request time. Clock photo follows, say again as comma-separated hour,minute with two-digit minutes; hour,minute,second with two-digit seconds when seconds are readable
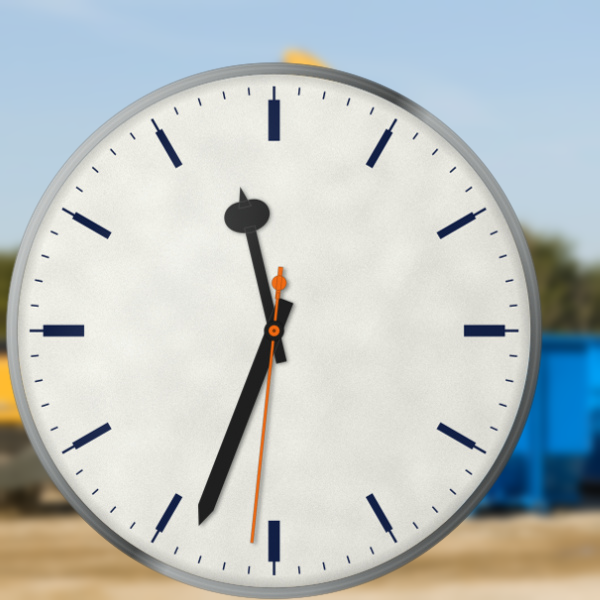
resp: 11,33,31
